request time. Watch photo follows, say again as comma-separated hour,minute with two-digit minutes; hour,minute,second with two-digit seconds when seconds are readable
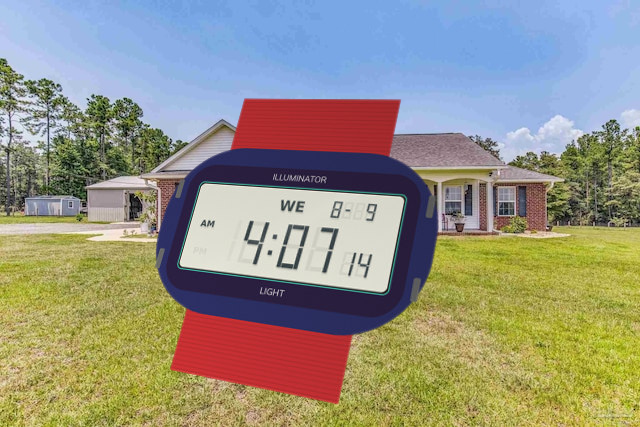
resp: 4,07,14
